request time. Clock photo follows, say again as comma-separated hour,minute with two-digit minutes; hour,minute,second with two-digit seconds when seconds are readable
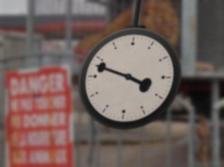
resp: 3,48
